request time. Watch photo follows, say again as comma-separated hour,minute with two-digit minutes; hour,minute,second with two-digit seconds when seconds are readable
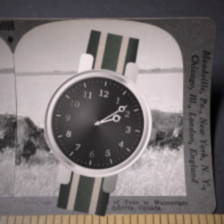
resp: 2,08
